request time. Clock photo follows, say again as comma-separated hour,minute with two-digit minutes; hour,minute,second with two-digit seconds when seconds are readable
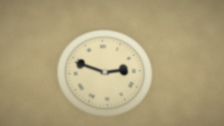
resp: 2,49
